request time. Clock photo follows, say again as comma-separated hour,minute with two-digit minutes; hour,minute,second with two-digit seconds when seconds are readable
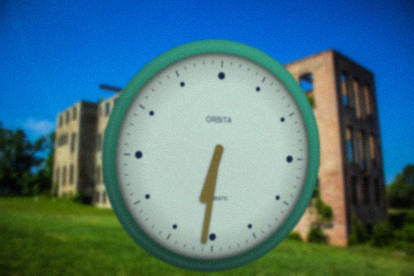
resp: 6,31
